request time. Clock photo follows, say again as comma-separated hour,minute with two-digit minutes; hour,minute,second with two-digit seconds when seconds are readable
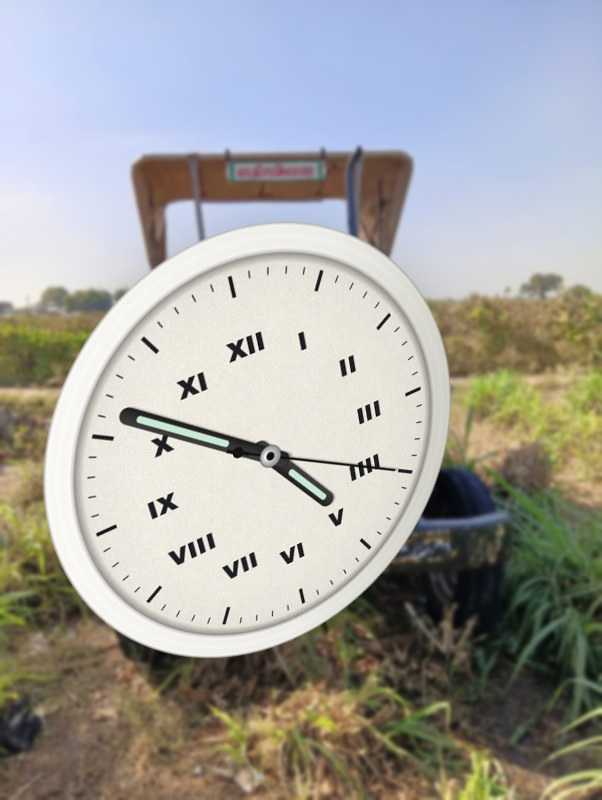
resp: 4,51,20
